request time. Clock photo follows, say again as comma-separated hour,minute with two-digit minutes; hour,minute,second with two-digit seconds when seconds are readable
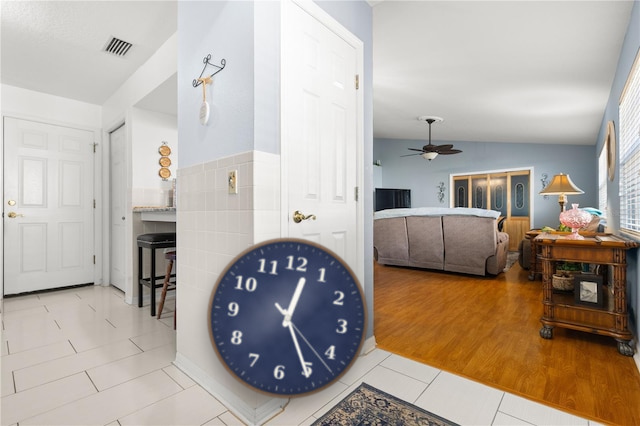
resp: 12,25,22
